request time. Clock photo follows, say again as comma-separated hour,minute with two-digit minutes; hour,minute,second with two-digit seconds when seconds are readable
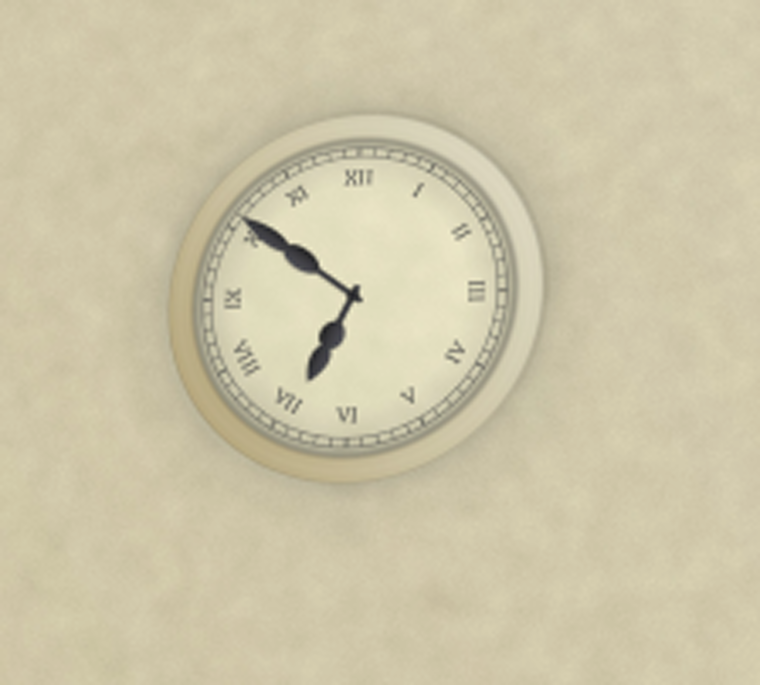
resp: 6,51
